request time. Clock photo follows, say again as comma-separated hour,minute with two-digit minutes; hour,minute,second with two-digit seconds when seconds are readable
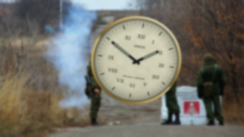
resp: 1,50
